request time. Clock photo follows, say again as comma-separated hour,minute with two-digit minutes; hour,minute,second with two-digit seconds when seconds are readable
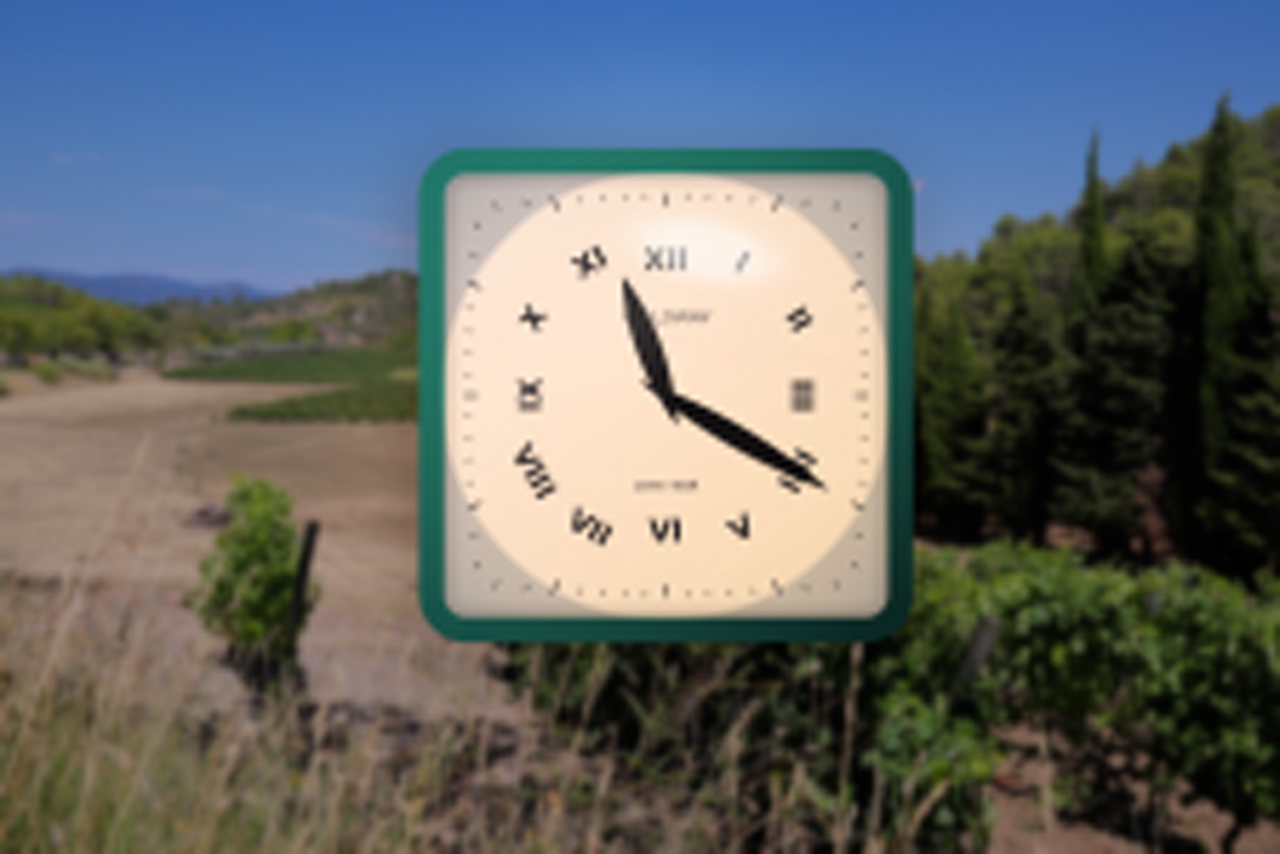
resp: 11,20
